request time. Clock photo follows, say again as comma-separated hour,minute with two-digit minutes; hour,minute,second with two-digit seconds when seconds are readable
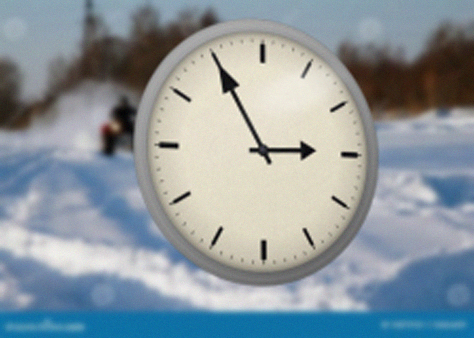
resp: 2,55
